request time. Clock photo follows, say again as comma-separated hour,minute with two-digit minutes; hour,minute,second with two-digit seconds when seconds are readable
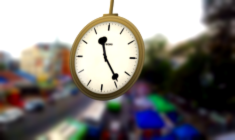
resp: 11,24
